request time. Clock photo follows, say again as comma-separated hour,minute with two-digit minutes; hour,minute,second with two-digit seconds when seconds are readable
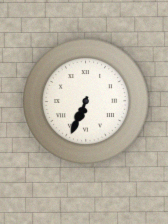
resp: 6,34
